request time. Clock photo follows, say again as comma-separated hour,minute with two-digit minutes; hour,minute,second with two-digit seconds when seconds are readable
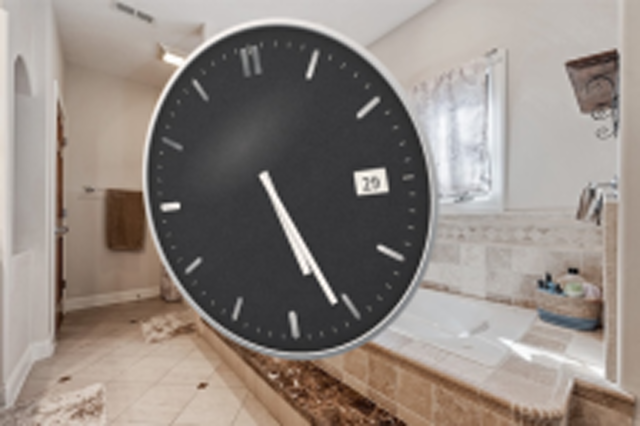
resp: 5,26
